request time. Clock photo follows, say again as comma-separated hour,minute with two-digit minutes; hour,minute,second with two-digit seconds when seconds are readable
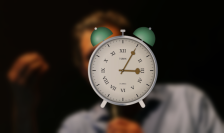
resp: 3,05
